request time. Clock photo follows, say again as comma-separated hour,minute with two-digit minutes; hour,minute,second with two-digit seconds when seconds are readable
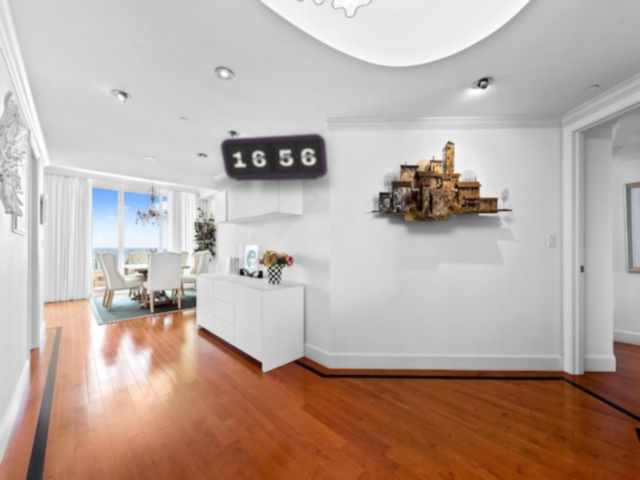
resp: 16,56
